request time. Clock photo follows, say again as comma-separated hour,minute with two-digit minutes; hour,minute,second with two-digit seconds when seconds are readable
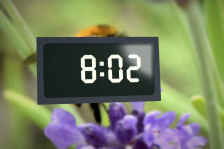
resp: 8,02
